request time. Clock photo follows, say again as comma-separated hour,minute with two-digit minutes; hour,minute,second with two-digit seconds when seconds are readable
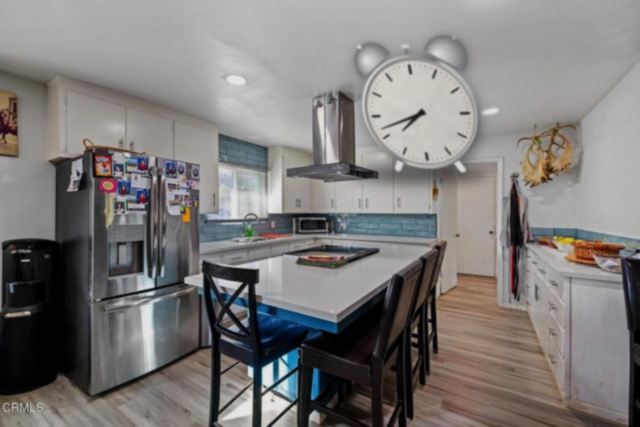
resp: 7,42
